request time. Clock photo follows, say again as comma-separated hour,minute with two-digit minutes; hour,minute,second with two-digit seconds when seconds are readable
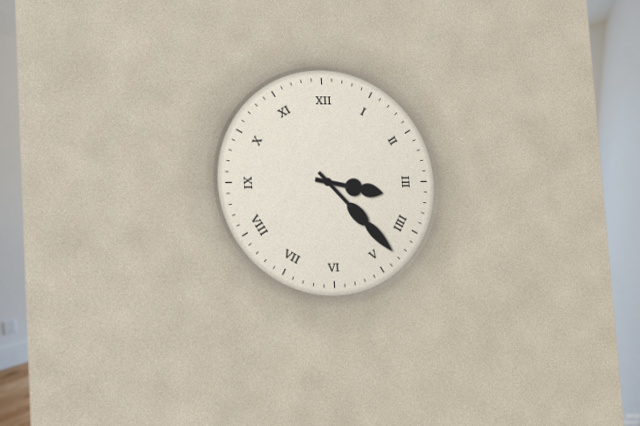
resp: 3,23
